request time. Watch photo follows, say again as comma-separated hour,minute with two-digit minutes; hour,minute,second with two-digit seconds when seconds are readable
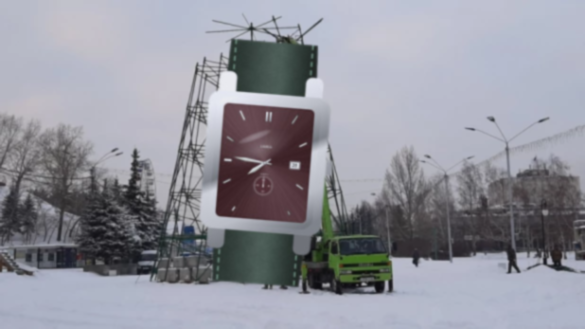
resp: 7,46
